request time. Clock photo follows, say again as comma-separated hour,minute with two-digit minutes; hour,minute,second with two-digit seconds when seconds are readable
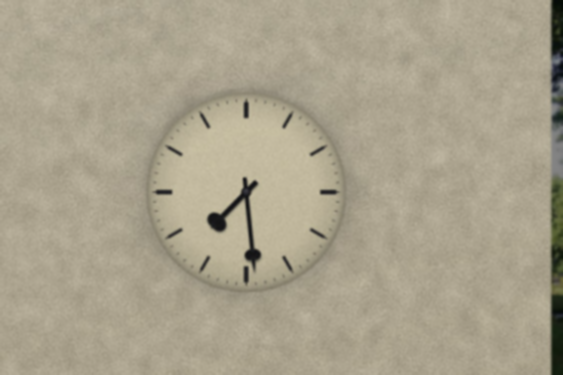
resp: 7,29
